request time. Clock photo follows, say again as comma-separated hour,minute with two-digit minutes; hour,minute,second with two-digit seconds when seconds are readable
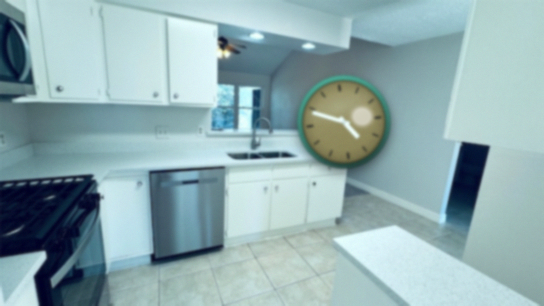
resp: 4,49
